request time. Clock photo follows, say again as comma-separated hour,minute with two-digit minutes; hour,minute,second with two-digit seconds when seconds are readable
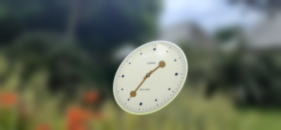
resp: 1,35
